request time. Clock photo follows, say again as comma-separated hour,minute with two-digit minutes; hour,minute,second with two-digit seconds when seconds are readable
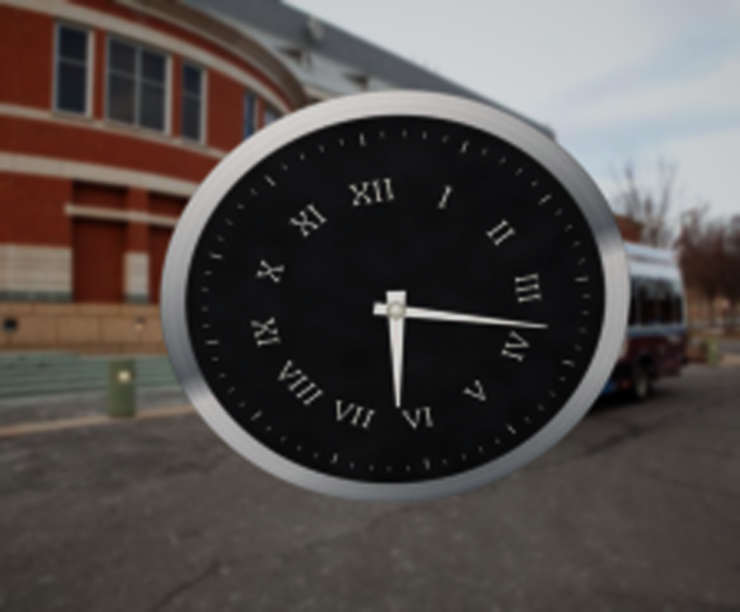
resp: 6,18
